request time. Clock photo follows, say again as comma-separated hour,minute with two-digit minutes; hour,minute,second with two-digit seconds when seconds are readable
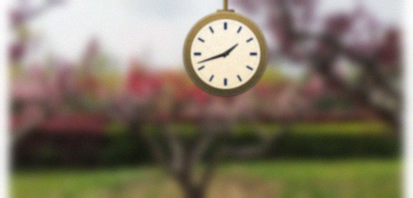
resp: 1,42
